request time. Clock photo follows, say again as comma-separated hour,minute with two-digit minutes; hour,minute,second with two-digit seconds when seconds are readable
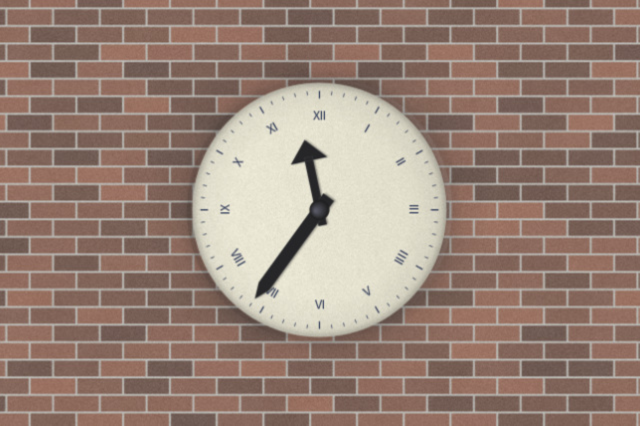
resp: 11,36
